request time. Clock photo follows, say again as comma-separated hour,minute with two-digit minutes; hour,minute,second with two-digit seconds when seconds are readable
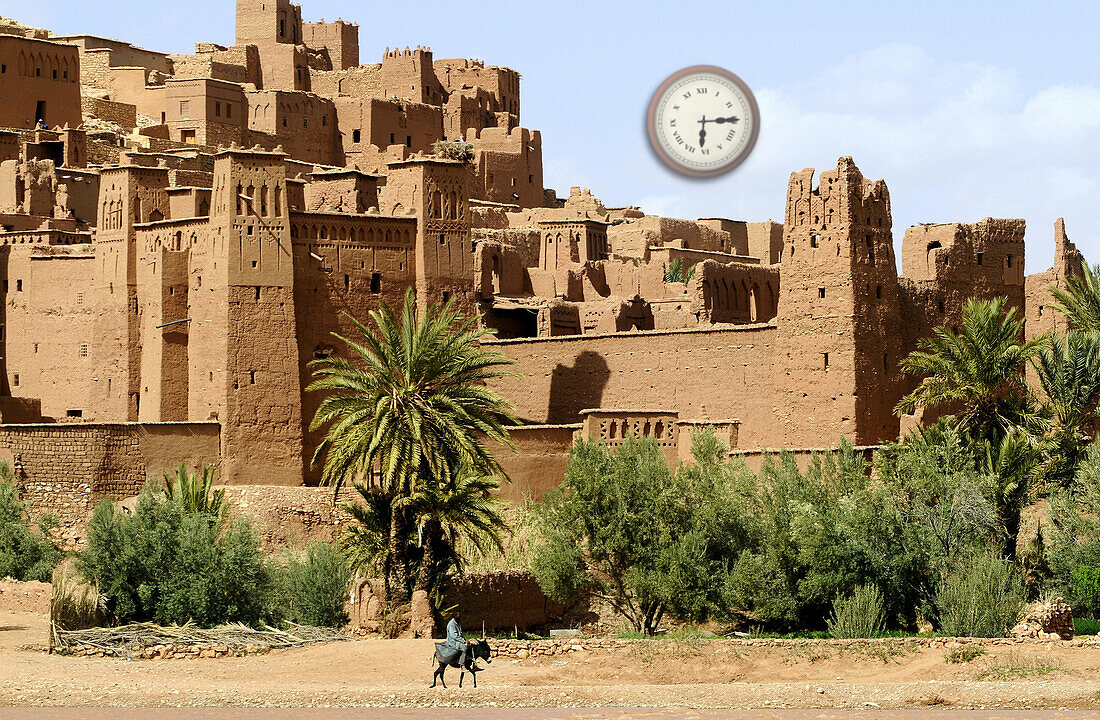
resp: 6,15
